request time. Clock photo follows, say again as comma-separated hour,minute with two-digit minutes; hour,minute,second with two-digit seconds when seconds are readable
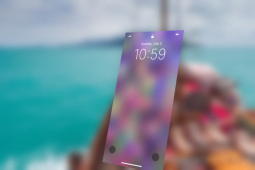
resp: 10,59
